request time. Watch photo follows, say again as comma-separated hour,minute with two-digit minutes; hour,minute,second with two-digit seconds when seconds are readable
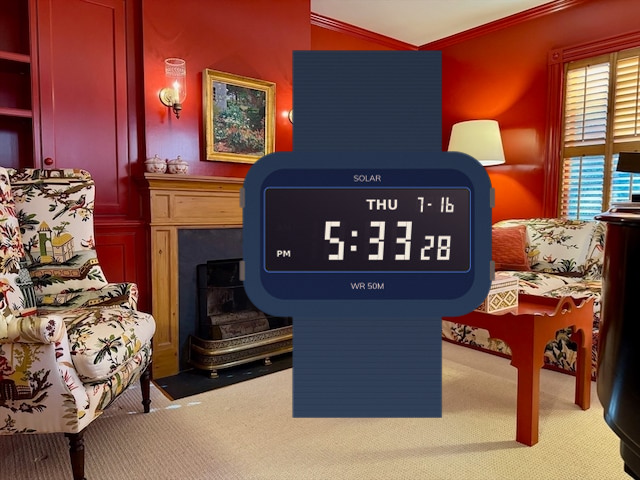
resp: 5,33,28
